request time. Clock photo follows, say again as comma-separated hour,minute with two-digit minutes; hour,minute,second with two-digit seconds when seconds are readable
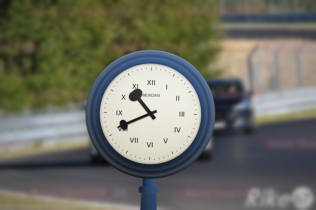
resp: 10,41
